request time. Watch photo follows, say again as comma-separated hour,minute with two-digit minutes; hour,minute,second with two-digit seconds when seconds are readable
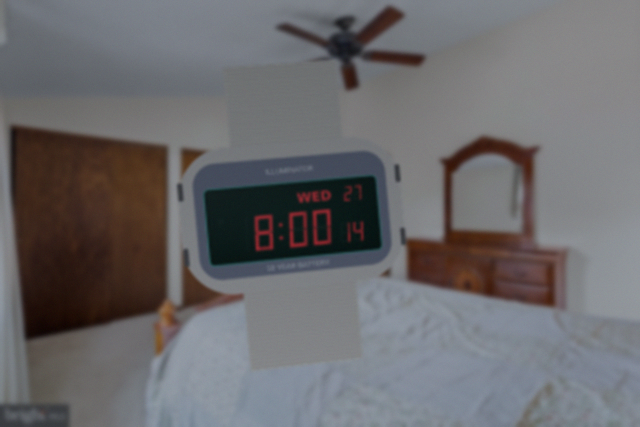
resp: 8,00,14
